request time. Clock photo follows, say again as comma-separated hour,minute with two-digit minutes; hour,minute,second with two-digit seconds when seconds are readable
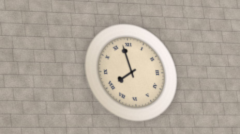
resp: 7,58
